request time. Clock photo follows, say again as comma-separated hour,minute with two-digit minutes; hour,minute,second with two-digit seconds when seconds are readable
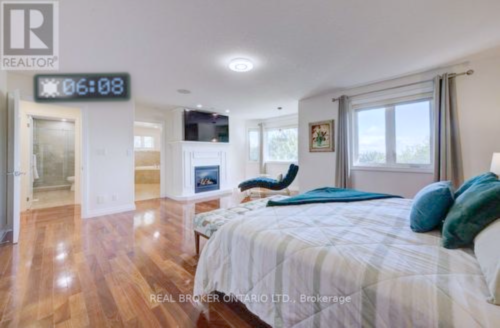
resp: 6,08
